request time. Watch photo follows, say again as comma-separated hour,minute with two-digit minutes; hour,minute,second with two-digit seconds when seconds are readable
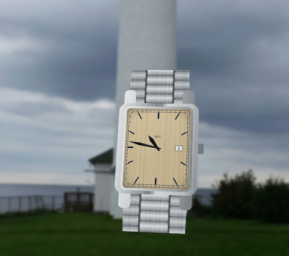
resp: 10,47
